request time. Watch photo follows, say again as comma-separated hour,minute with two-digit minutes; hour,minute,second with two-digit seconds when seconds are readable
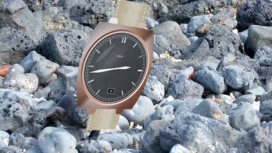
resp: 2,43
